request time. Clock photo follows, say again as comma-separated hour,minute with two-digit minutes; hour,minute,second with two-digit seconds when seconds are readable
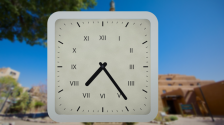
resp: 7,24
